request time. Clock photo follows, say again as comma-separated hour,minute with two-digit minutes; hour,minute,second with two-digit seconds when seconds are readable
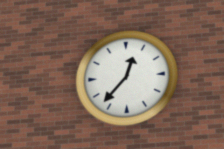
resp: 12,37
